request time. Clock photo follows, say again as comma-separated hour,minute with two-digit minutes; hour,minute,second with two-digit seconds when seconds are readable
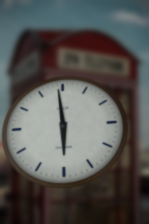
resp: 5,59
